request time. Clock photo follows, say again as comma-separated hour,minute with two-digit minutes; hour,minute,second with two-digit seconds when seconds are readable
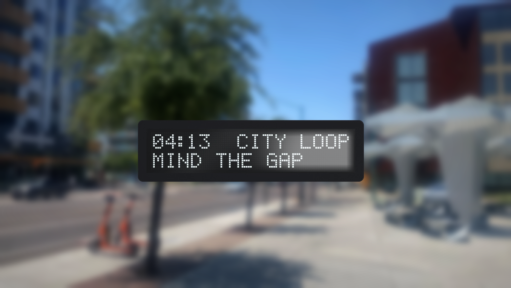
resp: 4,13
